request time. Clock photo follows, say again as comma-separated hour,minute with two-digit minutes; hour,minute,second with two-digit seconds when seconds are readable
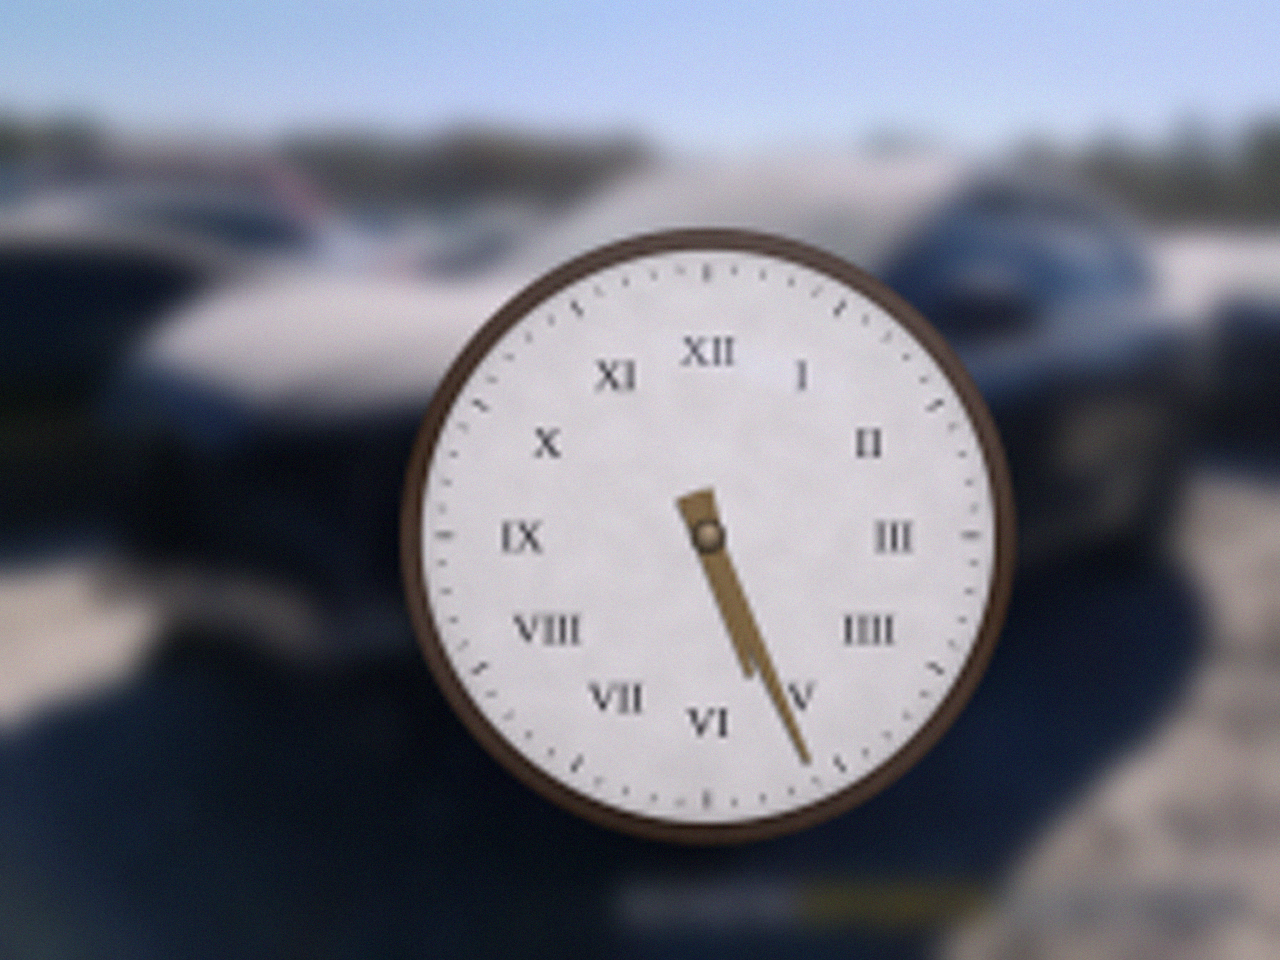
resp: 5,26
